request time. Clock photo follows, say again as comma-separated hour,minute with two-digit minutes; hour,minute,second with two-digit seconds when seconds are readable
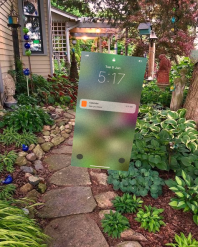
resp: 5,17
